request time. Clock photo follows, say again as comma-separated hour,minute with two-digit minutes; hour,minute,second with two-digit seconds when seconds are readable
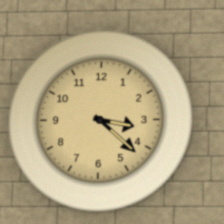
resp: 3,22
